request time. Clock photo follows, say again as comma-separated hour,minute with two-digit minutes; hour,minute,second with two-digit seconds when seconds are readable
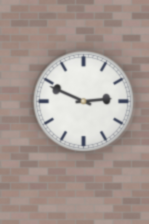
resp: 2,49
